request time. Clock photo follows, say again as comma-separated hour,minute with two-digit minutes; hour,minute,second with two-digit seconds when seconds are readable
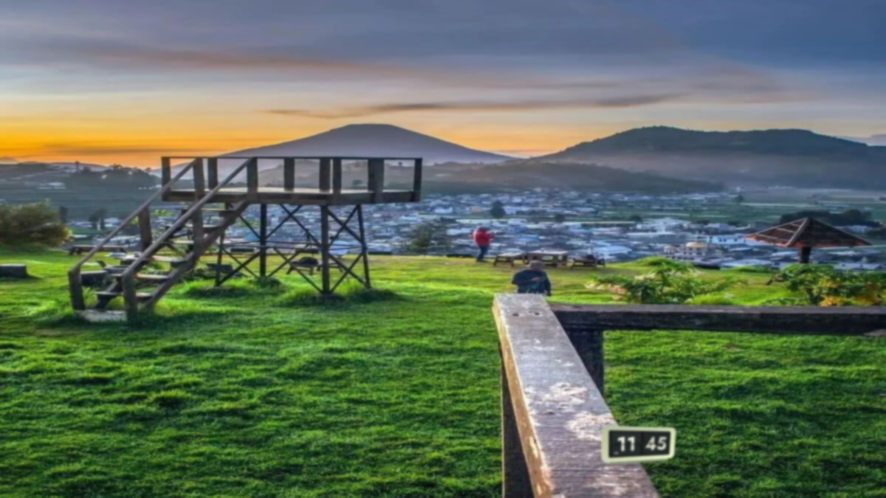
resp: 11,45
